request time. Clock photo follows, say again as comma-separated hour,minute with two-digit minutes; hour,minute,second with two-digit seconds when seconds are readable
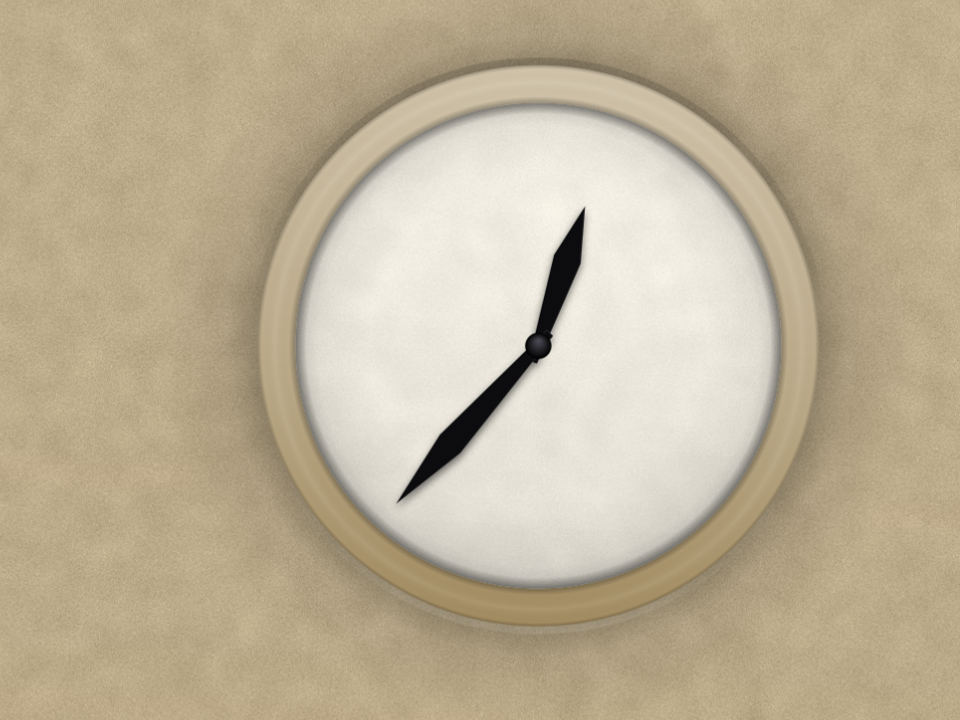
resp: 12,37
